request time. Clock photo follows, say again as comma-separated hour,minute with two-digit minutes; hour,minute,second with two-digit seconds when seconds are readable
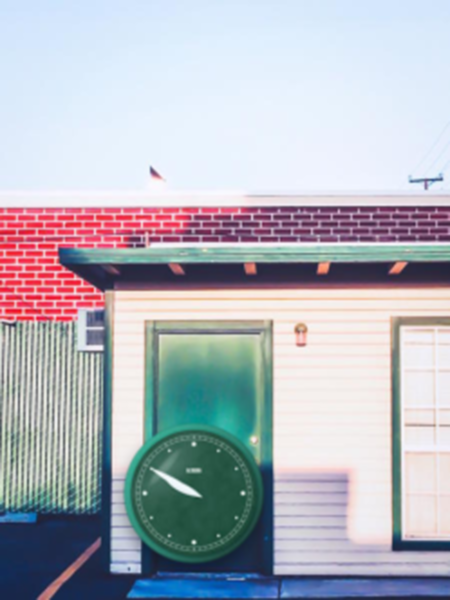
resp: 9,50
